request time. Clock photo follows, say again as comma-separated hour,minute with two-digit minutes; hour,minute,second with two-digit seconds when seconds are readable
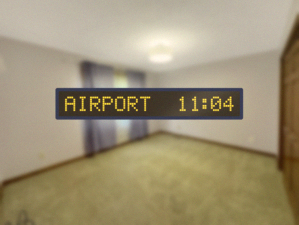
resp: 11,04
